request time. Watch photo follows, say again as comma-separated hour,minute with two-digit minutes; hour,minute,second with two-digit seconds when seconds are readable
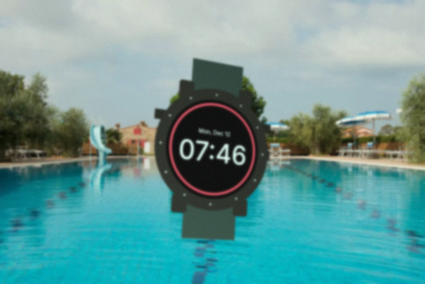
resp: 7,46
